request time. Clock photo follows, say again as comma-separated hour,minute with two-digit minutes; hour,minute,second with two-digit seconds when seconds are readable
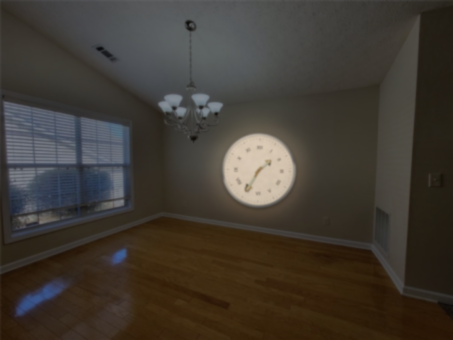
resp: 1,35
